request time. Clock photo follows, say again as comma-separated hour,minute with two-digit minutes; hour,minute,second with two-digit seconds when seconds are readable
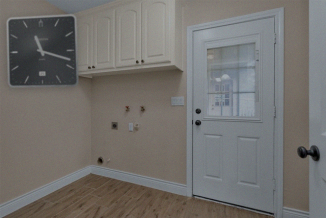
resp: 11,18
